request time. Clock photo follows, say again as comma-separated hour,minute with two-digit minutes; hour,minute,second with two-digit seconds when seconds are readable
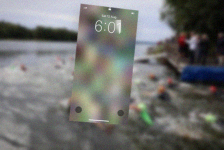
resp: 6,01
